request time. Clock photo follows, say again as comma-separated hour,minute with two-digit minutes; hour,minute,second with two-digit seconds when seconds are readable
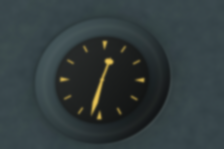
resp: 12,32
